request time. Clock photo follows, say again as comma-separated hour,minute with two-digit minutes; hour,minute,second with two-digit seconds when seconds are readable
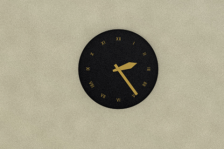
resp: 2,24
